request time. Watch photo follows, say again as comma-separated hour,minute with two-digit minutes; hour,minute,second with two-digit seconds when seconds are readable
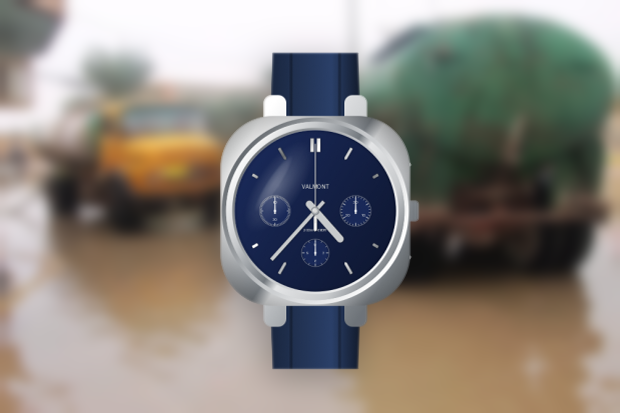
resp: 4,37
